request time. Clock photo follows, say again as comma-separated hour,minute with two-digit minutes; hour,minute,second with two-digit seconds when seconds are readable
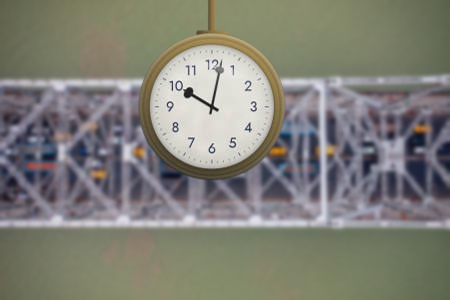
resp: 10,02
